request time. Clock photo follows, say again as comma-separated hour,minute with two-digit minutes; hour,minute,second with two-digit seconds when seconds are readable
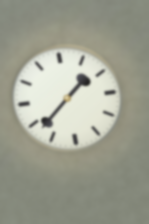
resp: 1,38
